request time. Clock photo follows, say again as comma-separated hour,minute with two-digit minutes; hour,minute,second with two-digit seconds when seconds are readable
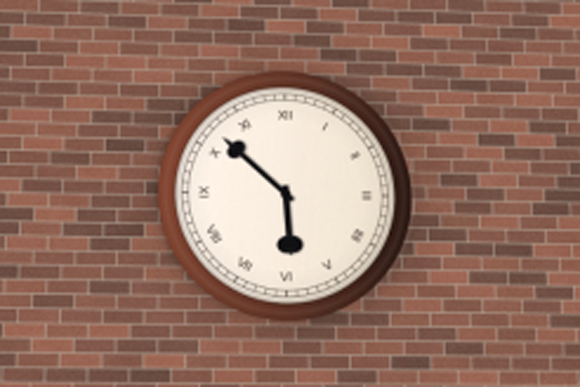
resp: 5,52
